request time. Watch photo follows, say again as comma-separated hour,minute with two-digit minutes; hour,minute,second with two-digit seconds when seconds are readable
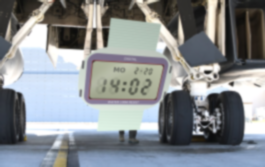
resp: 14,02
